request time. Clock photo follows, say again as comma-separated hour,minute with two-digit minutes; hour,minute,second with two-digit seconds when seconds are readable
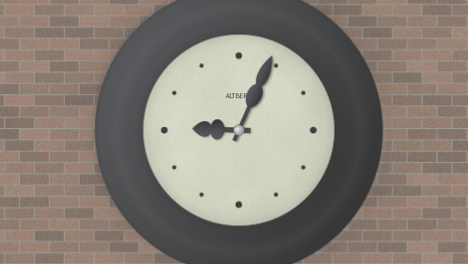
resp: 9,04
